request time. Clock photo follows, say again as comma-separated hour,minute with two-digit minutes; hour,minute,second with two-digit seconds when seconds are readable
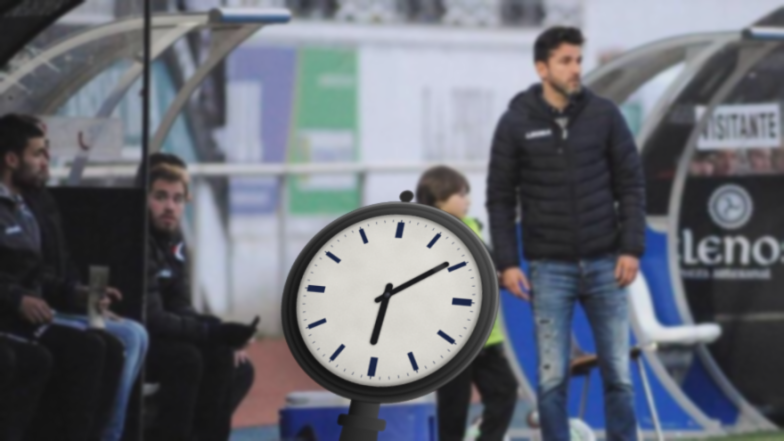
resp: 6,09
